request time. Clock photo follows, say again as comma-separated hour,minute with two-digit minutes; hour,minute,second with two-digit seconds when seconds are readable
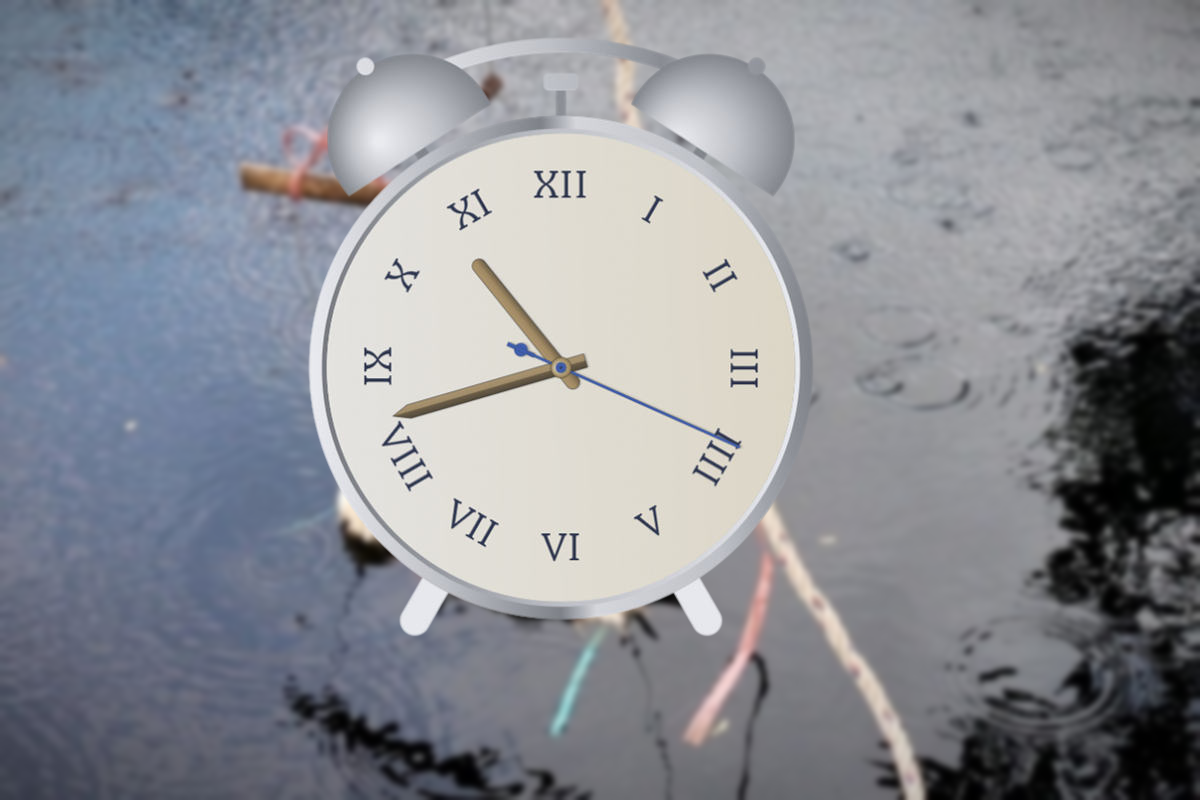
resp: 10,42,19
